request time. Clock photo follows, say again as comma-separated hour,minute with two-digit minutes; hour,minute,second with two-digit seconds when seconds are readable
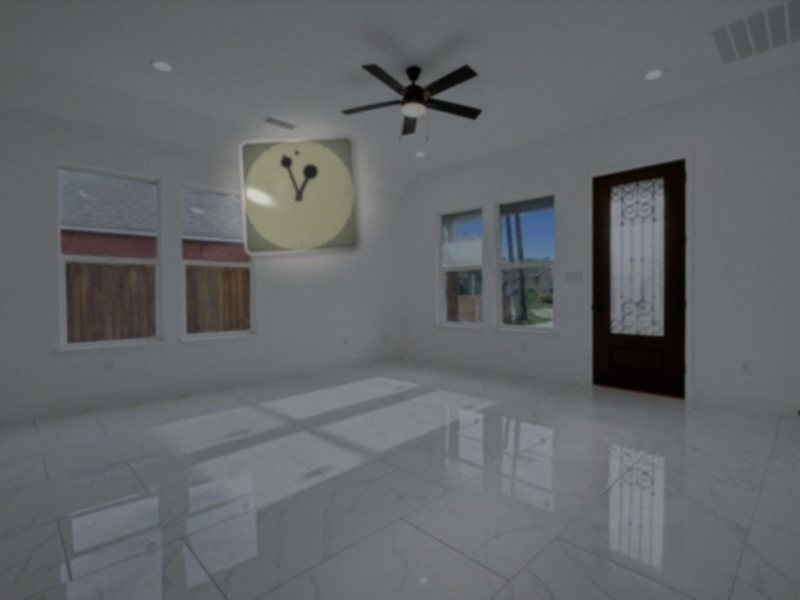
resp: 12,57
